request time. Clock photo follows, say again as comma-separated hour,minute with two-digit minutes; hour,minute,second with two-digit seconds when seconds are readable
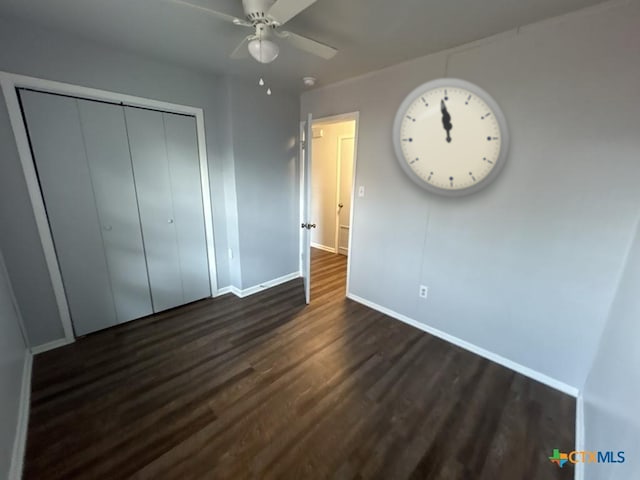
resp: 11,59
